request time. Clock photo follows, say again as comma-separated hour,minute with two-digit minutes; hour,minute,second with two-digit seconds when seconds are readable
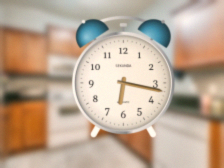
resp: 6,17
